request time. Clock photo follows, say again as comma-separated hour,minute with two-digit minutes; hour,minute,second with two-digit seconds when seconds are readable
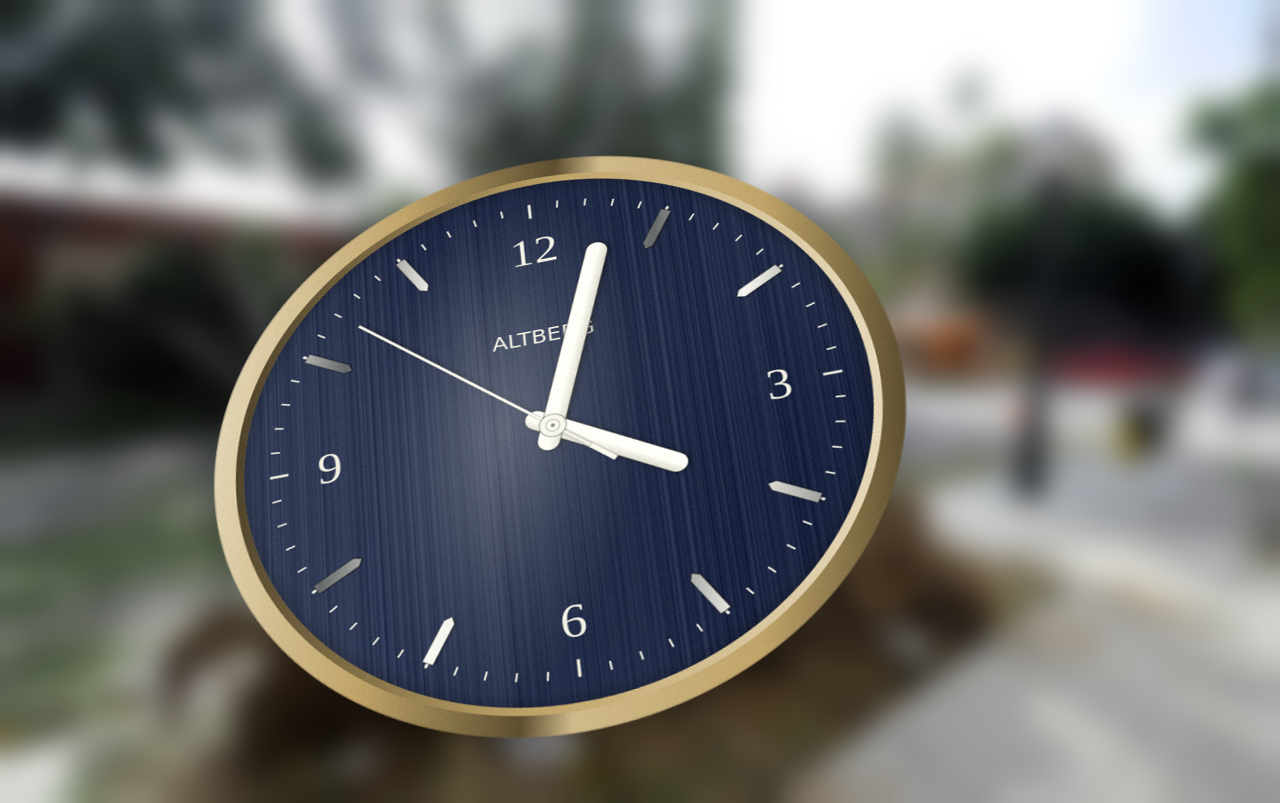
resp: 4,02,52
